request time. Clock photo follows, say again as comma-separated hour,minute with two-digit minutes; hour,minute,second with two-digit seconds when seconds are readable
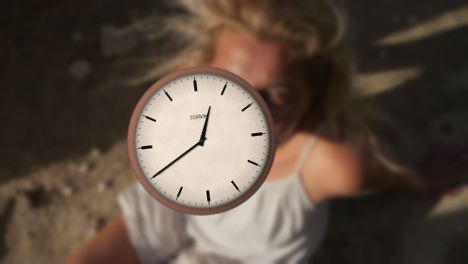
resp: 12,40
